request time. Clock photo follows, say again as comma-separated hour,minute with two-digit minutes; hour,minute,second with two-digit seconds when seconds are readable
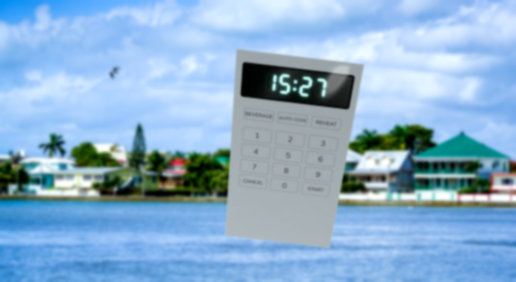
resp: 15,27
